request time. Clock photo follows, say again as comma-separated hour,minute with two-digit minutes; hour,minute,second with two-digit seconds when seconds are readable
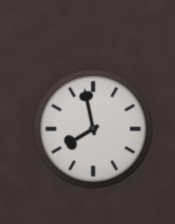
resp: 7,58
